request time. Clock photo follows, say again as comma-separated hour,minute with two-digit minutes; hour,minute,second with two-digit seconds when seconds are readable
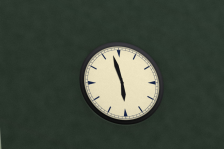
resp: 5,58
